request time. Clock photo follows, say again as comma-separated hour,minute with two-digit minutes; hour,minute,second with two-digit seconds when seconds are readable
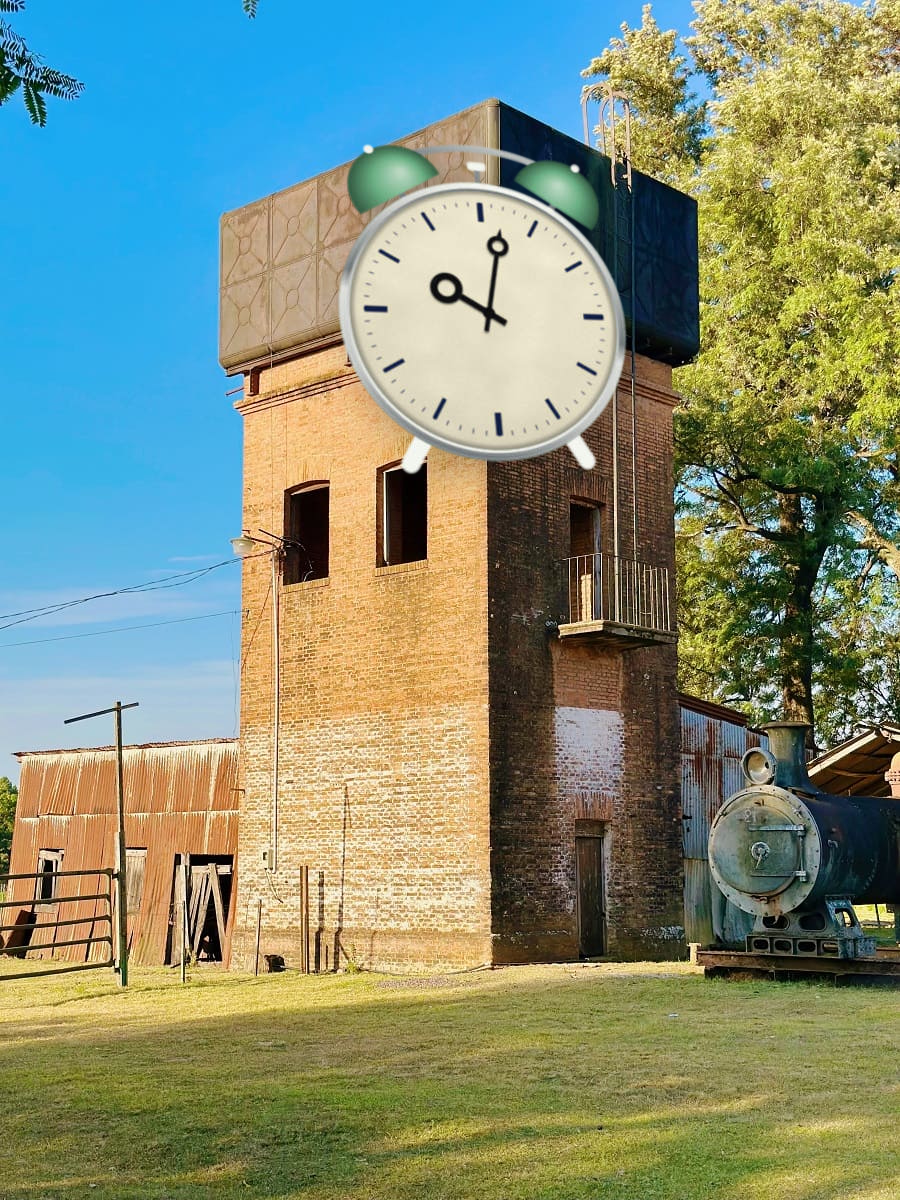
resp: 10,02
